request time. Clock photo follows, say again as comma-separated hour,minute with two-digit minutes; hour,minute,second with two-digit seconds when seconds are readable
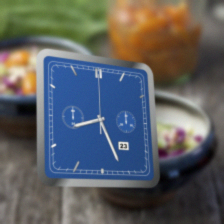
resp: 8,26
